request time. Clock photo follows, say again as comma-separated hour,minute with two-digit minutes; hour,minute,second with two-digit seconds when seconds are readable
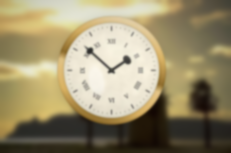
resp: 1,52
